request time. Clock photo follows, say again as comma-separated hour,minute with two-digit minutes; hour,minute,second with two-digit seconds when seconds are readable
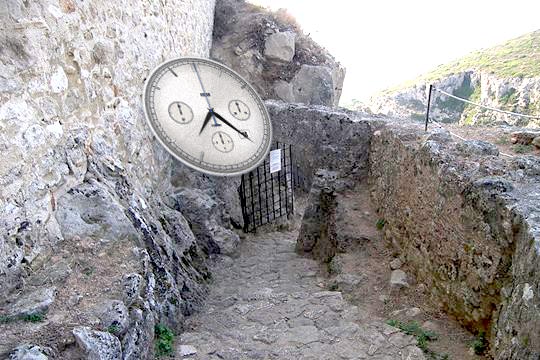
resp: 7,23
